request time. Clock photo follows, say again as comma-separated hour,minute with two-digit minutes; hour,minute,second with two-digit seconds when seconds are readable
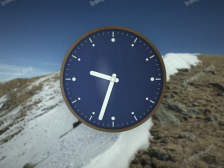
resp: 9,33
